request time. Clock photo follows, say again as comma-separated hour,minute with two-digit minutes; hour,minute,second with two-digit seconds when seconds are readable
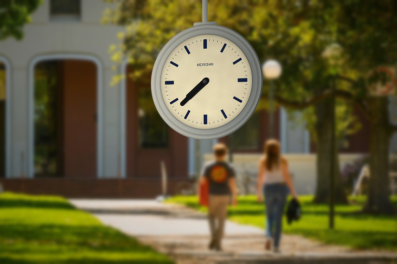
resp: 7,38
